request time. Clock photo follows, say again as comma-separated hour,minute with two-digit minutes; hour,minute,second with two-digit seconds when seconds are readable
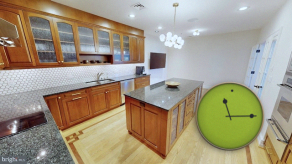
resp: 11,14
